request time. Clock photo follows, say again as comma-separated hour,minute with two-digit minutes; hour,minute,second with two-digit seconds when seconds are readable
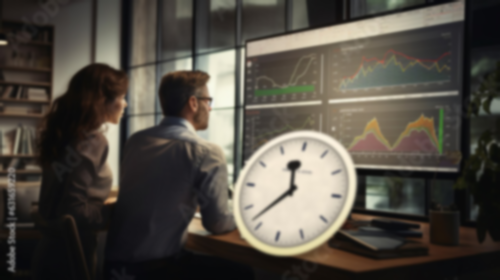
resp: 11,37
